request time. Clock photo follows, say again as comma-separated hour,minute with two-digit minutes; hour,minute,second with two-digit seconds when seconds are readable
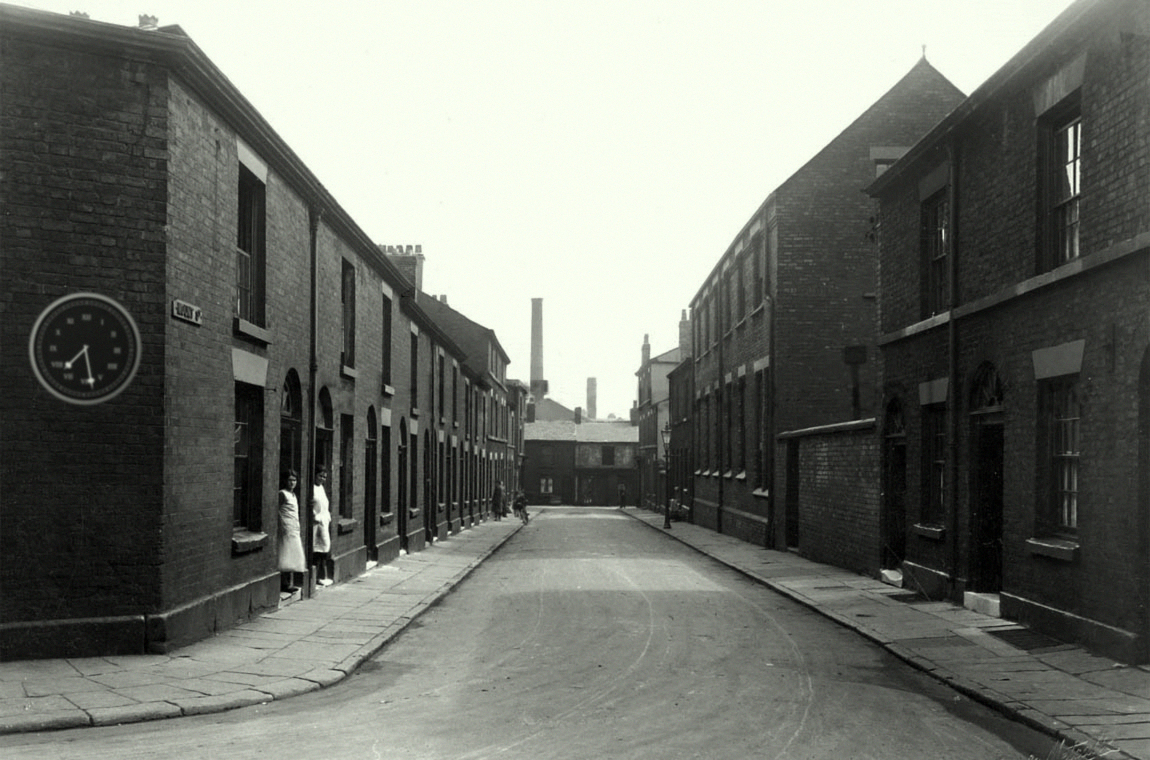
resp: 7,28
